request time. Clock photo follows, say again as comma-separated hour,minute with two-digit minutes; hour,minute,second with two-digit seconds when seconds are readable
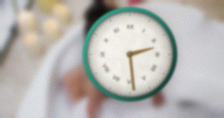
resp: 2,29
